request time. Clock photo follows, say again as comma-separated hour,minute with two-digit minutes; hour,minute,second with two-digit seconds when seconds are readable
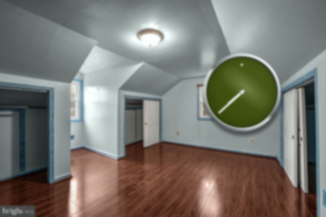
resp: 7,38
